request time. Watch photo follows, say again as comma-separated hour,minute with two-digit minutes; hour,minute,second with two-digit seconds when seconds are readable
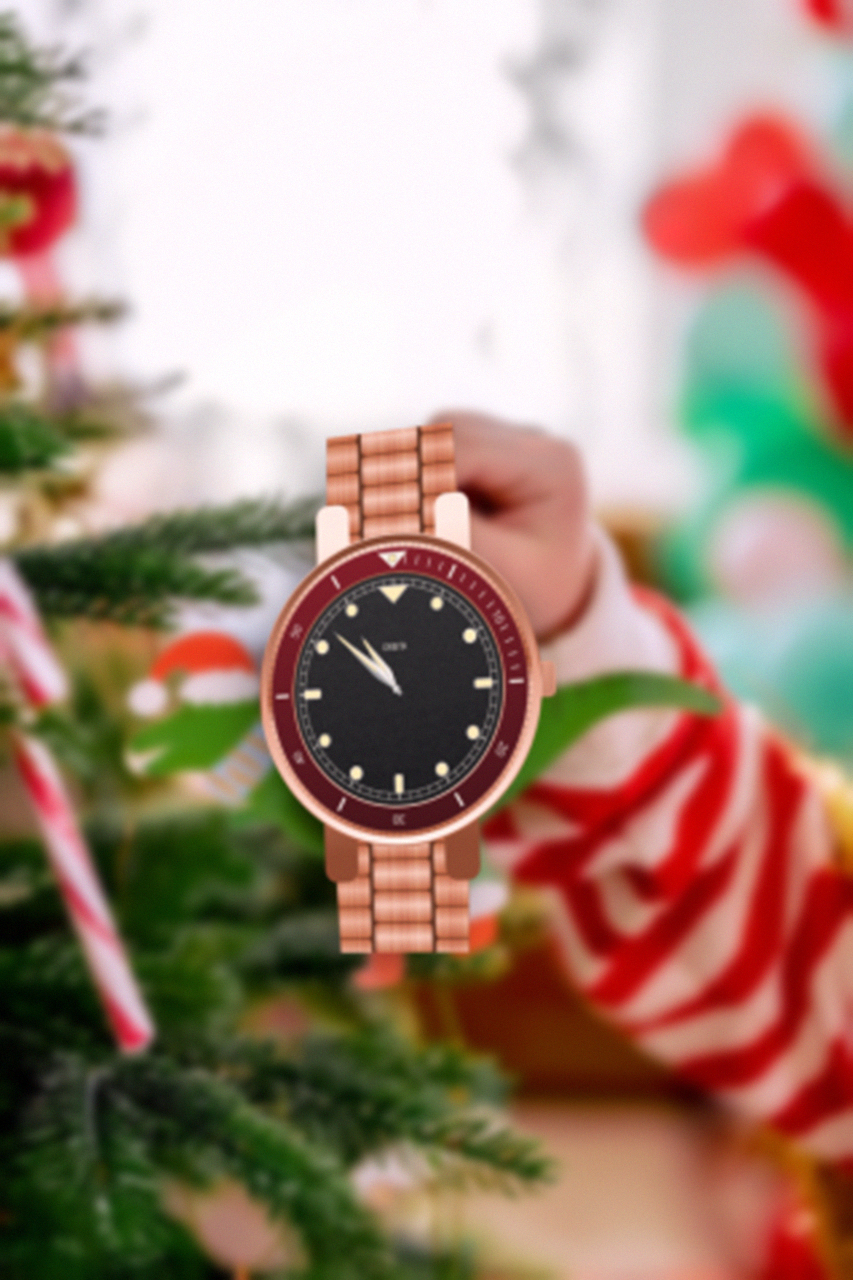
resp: 10,52
